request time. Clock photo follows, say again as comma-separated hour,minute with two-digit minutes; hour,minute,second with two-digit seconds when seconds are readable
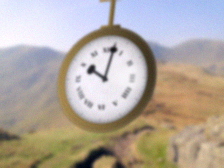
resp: 10,02
